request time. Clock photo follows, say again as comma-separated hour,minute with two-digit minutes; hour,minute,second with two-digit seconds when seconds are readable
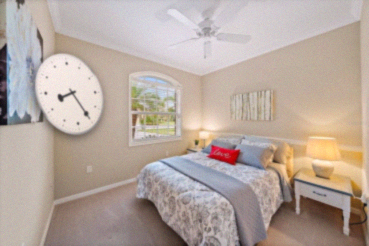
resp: 8,25
